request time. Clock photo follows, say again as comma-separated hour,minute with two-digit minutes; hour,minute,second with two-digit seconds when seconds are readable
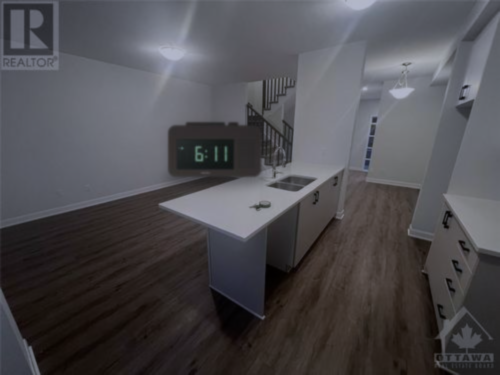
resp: 6,11
